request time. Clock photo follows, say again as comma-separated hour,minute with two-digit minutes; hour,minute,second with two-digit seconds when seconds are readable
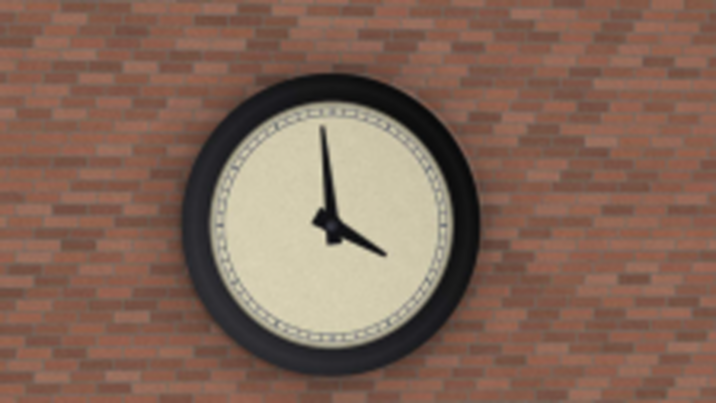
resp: 3,59
